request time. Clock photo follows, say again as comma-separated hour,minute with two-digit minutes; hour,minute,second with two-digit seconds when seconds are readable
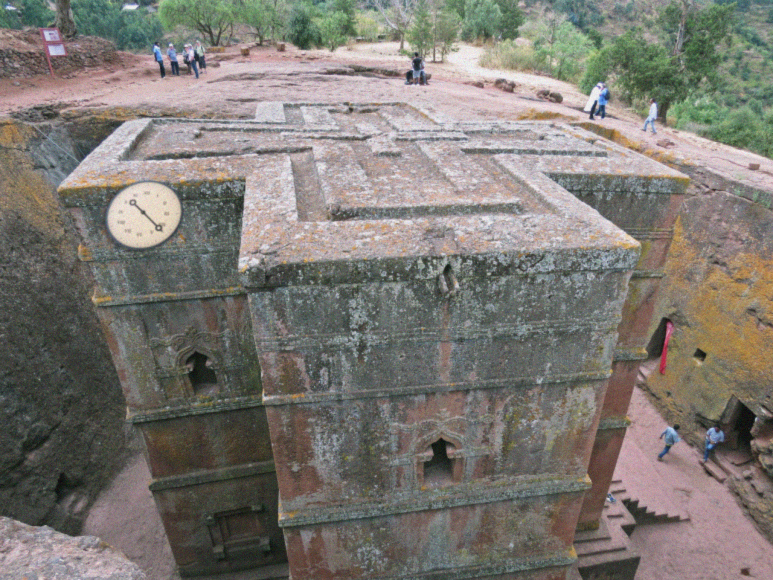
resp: 10,22
